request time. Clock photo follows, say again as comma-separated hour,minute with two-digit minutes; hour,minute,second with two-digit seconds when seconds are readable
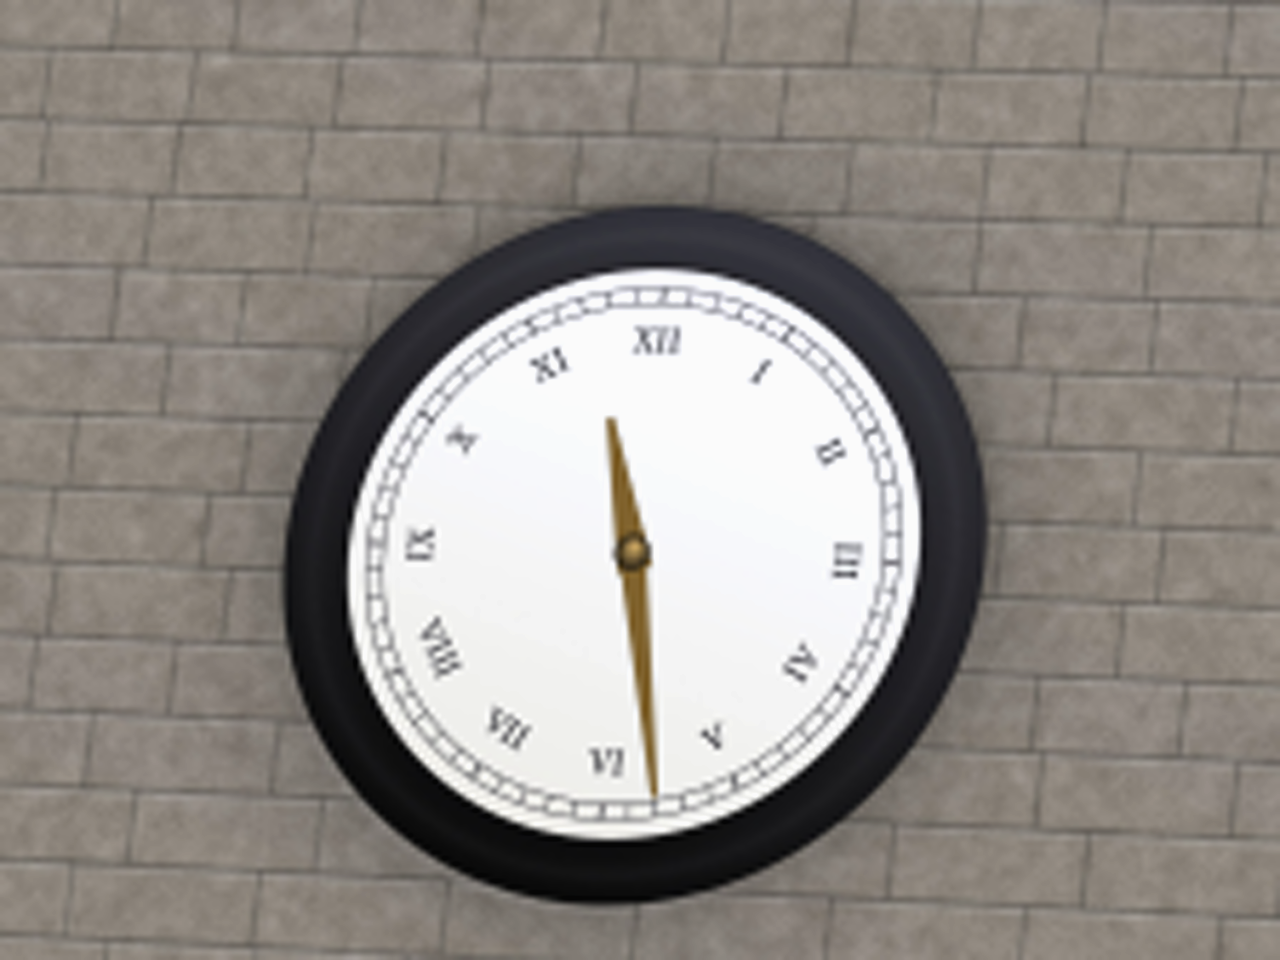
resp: 11,28
